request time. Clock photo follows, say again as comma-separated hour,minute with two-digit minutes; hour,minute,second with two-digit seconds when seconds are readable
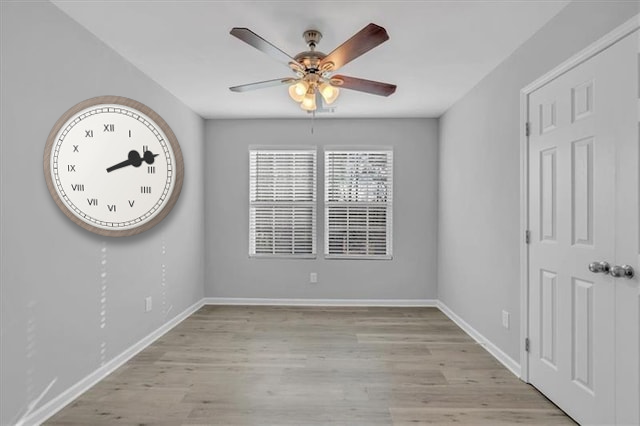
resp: 2,12
